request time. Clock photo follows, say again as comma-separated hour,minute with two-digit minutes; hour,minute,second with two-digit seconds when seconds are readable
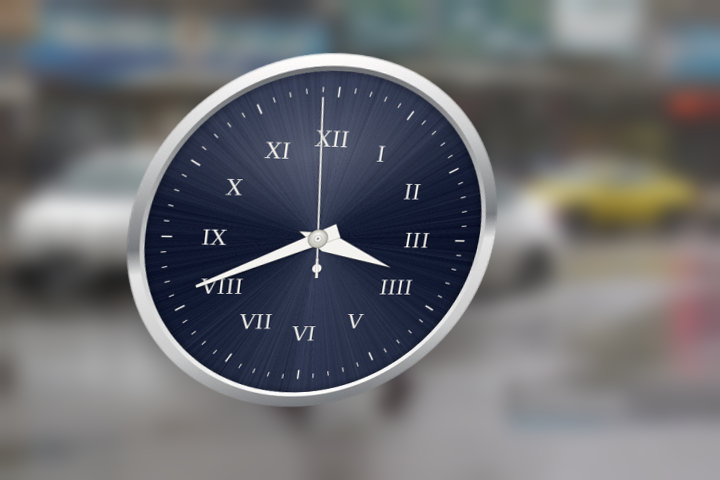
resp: 3,40,59
